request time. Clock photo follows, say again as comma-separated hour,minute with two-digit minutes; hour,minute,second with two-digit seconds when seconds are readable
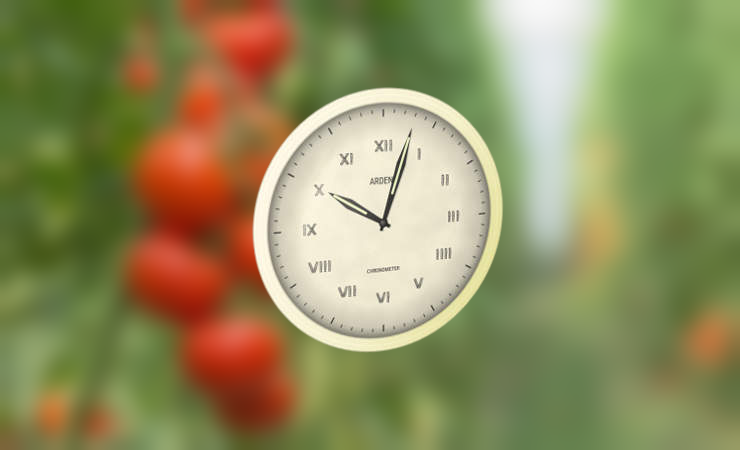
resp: 10,03
